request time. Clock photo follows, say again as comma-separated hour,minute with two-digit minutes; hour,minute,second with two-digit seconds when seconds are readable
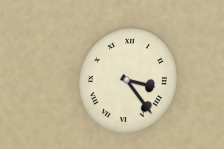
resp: 3,23
